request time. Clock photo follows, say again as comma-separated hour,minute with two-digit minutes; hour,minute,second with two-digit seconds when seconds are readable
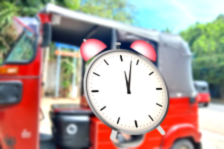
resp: 12,03
